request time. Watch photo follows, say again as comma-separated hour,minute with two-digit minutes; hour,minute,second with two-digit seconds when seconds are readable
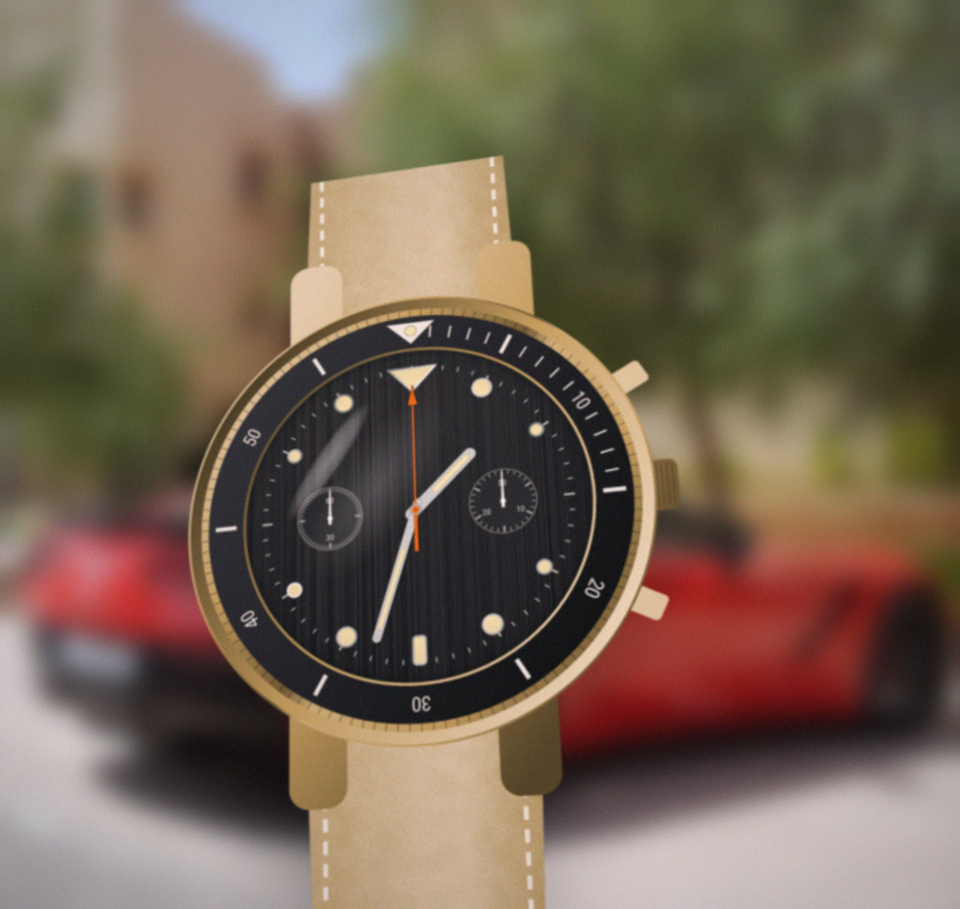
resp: 1,33
